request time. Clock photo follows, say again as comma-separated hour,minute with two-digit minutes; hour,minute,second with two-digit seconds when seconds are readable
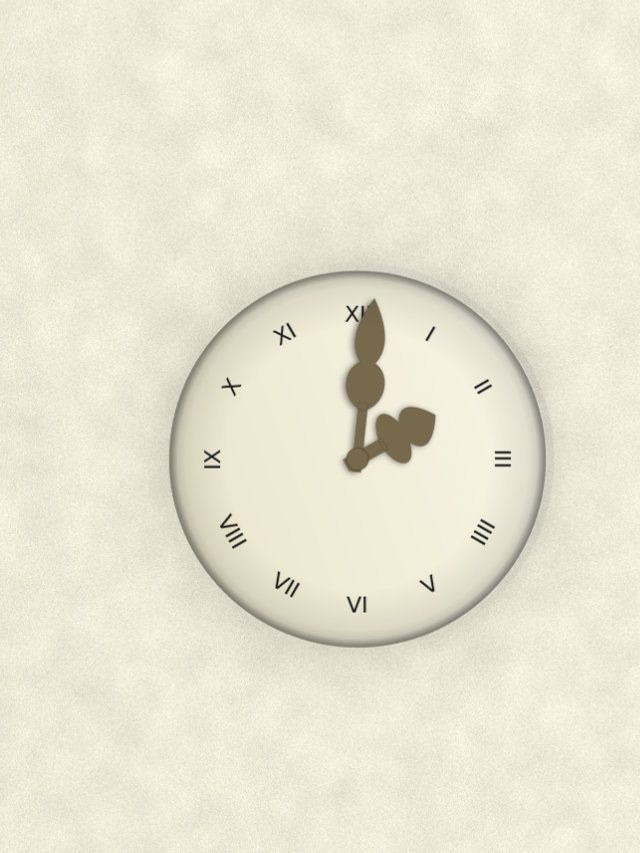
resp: 2,01
